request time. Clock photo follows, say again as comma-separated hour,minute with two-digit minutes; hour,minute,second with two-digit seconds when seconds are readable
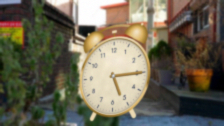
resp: 5,15
